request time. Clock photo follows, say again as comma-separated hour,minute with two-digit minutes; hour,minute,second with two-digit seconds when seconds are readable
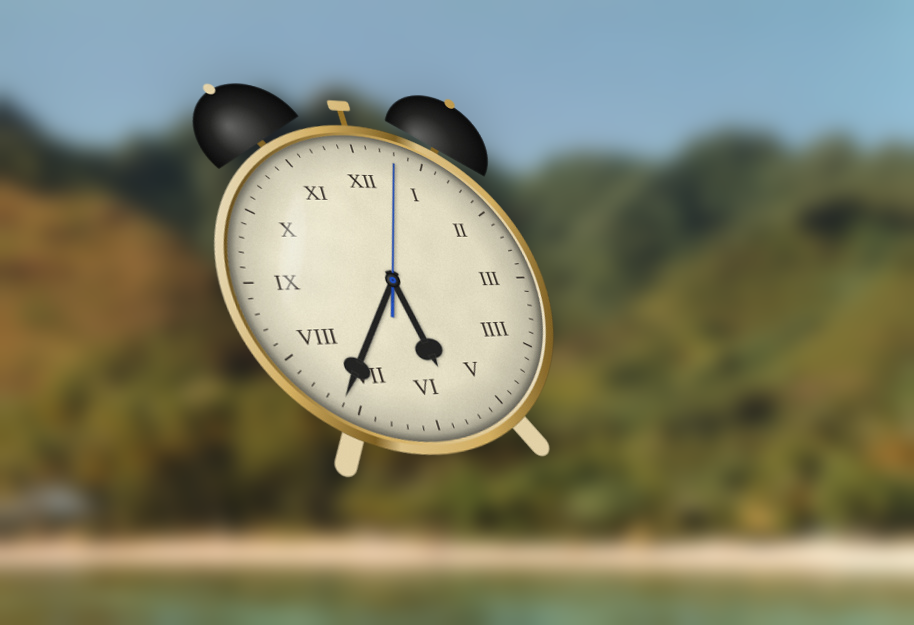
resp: 5,36,03
